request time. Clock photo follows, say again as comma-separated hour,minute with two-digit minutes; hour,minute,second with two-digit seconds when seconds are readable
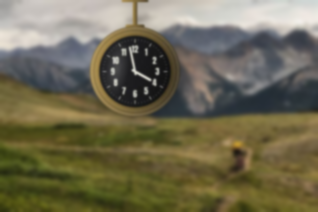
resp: 3,58
